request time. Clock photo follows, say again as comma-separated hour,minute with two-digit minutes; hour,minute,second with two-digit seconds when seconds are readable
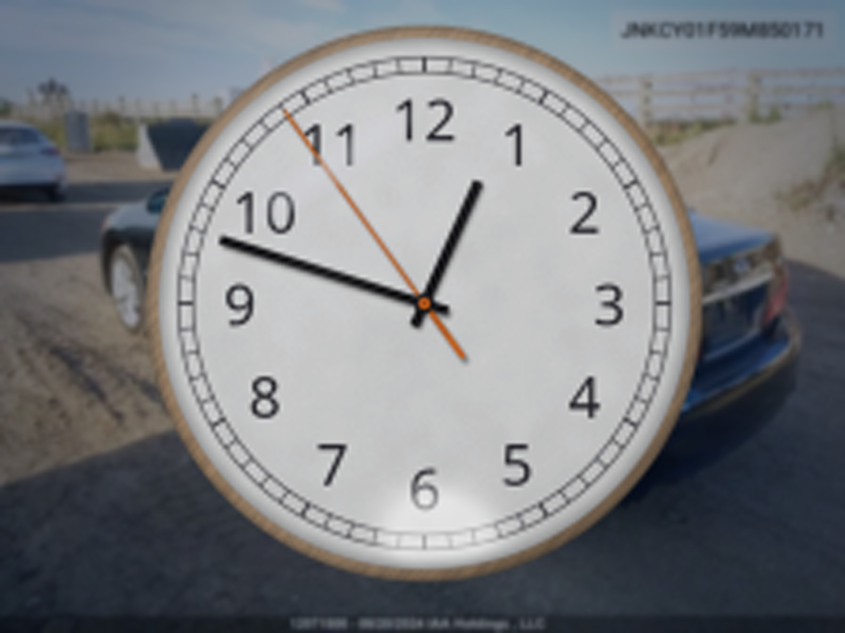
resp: 12,47,54
